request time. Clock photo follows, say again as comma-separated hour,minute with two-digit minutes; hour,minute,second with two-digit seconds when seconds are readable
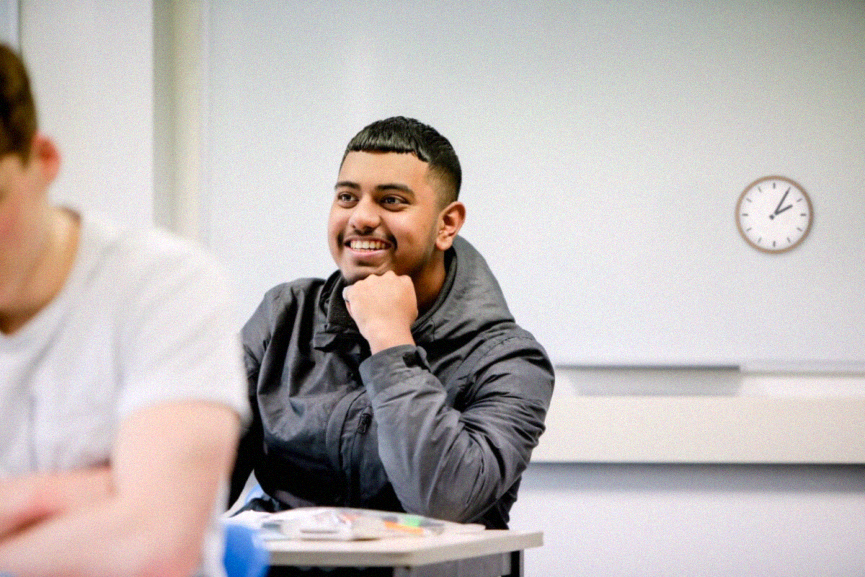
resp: 2,05
